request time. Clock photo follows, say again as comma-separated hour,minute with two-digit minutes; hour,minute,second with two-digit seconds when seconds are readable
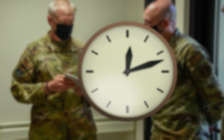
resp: 12,12
